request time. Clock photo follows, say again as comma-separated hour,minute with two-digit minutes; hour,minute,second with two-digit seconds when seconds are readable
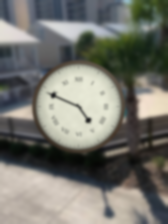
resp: 4,49
